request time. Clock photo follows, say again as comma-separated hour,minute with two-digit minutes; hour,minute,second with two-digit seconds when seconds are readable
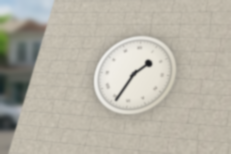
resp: 1,34
